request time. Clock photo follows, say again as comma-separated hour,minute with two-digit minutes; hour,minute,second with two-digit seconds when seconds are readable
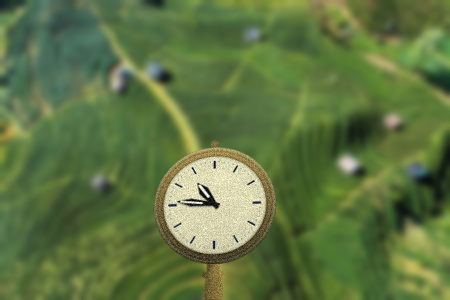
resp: 10,46
